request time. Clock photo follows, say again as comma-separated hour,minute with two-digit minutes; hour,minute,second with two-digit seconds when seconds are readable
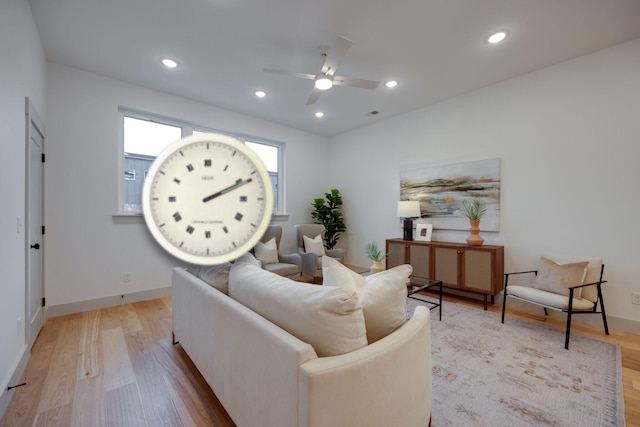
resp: 2,11
